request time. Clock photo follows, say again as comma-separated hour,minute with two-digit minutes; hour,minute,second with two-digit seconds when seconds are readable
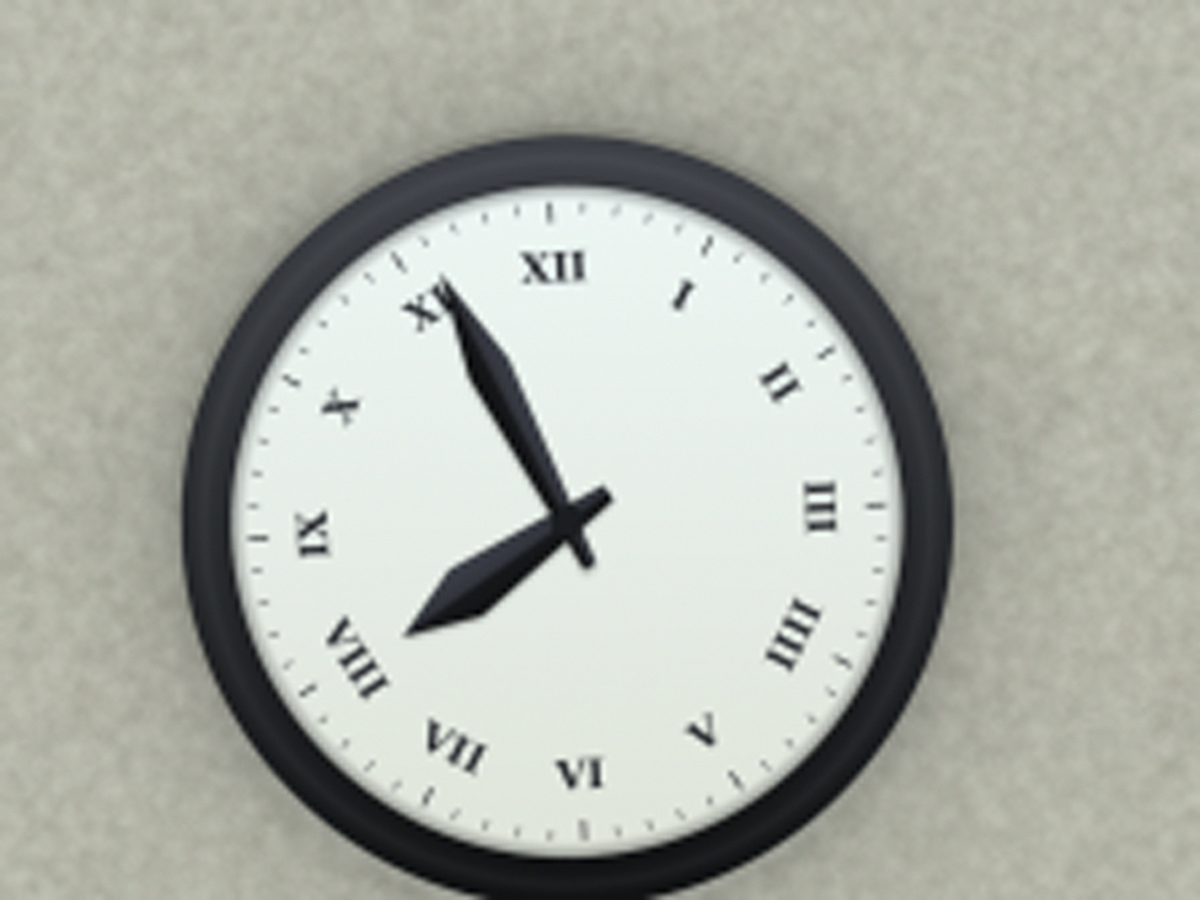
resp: 7,56
